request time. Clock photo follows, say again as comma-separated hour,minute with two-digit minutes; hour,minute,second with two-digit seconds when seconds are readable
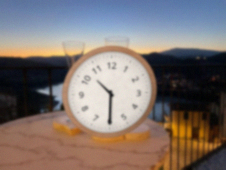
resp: 10,30
